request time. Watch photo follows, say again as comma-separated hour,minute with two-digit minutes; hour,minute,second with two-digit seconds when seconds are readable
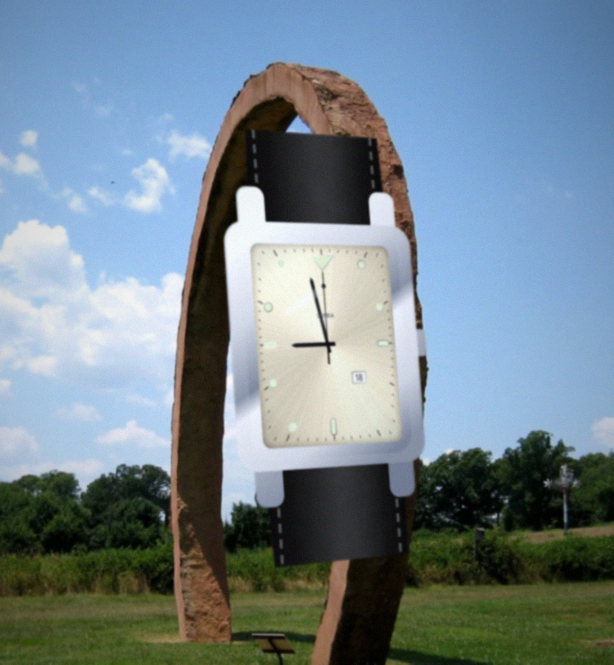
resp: 8,58,00
